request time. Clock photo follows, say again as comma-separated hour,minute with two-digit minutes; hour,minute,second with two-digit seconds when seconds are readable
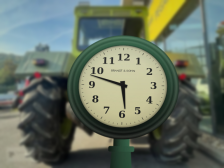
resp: 5,48
